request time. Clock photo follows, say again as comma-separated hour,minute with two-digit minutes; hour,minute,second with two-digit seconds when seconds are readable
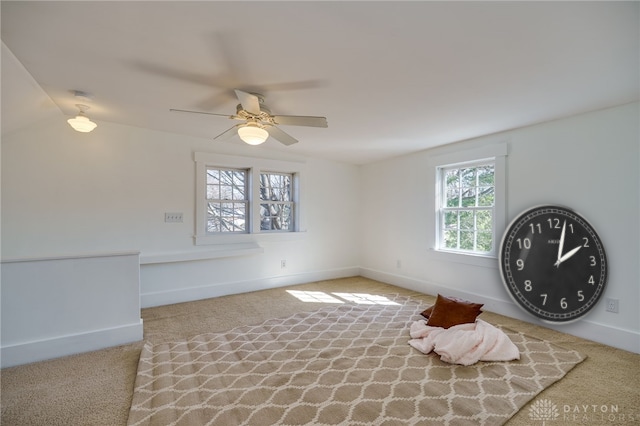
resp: 2,03
